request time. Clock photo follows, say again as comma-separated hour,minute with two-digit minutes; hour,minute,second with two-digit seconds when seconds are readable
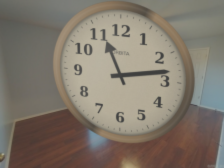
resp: 11,13
